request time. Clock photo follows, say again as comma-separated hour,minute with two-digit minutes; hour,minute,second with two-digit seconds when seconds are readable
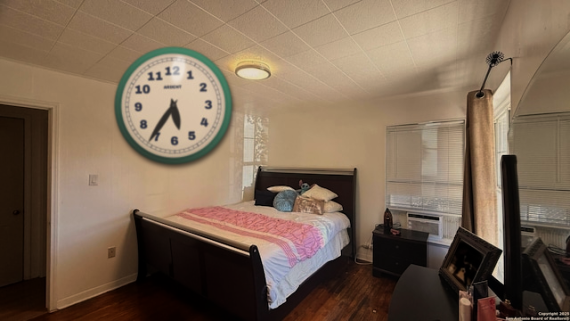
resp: 5,36
